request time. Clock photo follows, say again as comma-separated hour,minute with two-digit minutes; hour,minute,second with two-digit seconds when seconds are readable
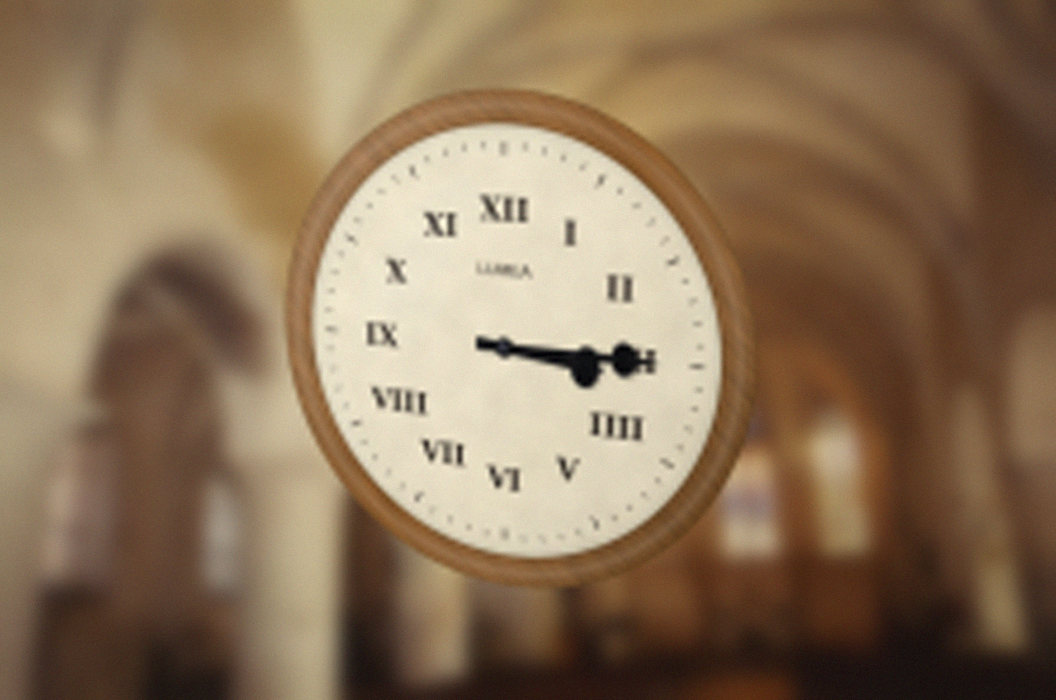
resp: 3,15
